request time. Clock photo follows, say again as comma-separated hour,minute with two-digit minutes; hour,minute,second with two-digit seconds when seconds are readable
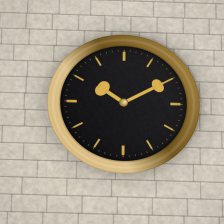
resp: 10,10
